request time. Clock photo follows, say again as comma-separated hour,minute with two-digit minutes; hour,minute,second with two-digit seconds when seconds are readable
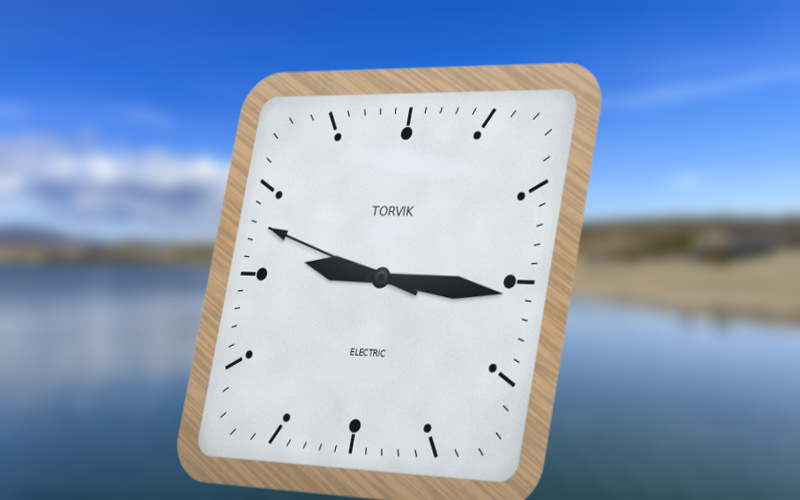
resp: 9,15,48
